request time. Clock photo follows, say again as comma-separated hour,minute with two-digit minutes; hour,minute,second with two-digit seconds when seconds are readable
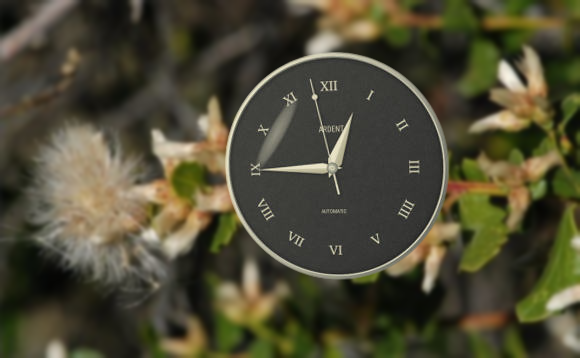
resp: 12,44,58
